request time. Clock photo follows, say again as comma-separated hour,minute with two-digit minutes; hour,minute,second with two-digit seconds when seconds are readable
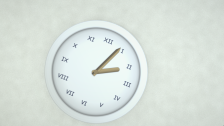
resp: 2,04
